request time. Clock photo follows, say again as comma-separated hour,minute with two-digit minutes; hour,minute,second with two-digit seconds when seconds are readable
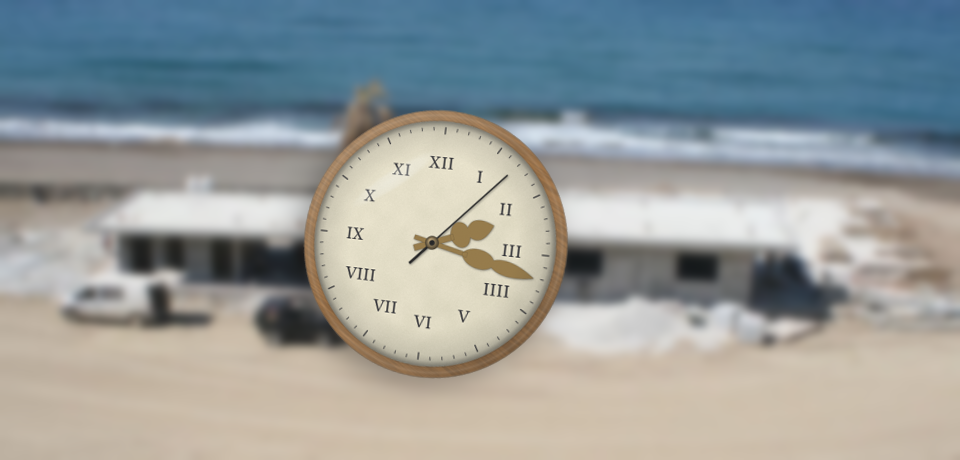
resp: 2,17,07
